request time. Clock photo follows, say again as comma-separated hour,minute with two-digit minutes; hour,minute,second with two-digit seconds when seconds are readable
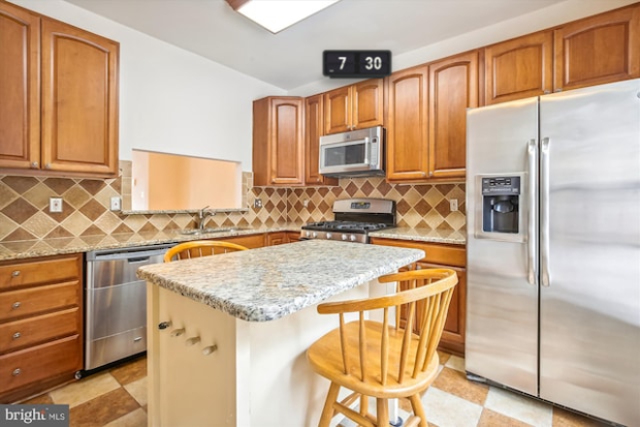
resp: 7,30
